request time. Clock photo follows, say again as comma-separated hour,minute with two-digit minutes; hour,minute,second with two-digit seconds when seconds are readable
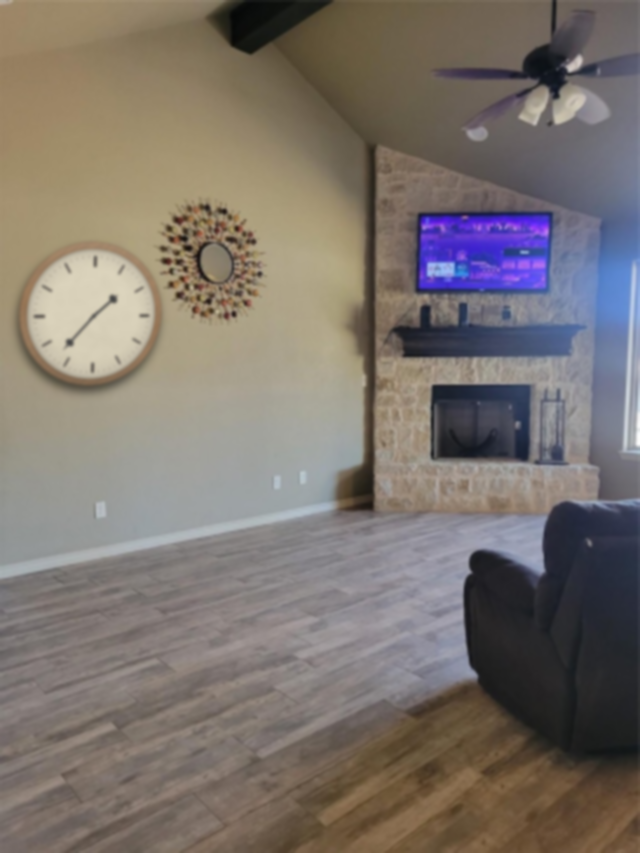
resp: 1,37
